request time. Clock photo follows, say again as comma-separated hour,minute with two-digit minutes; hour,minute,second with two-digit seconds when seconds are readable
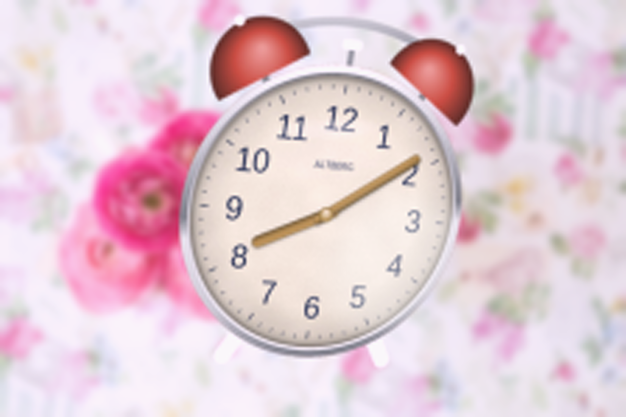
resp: 8,09
